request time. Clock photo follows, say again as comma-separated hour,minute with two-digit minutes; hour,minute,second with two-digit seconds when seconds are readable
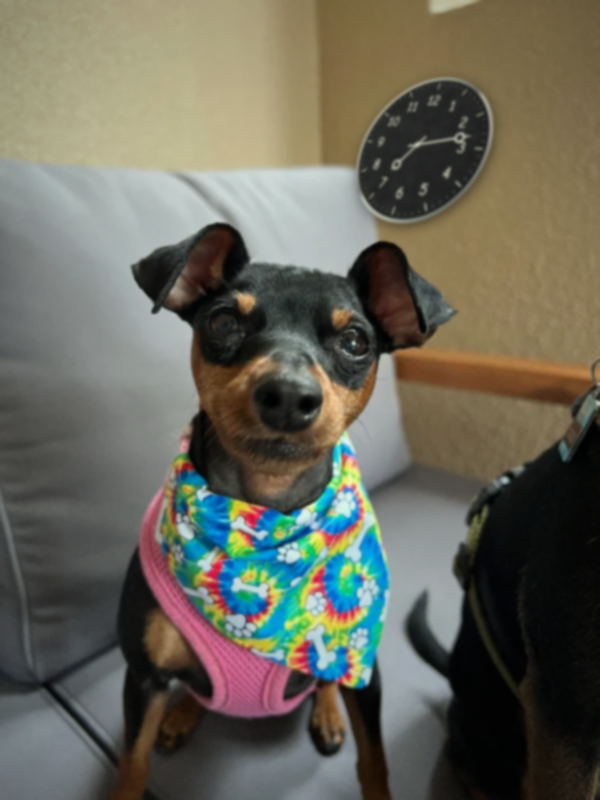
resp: 7,13
